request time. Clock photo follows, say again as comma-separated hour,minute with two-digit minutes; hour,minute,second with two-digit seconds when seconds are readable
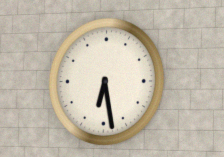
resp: 6,28
